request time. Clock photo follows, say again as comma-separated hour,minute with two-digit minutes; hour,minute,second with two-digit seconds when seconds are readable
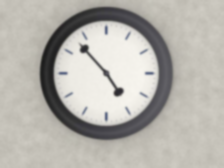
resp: 4,53
